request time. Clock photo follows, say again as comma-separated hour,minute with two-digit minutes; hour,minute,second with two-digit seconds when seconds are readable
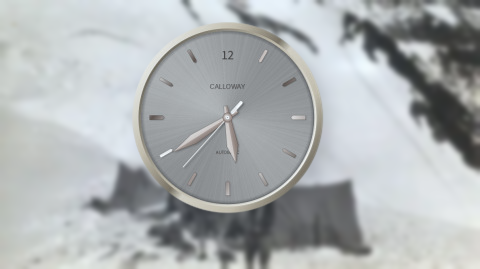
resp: 5,39,37
